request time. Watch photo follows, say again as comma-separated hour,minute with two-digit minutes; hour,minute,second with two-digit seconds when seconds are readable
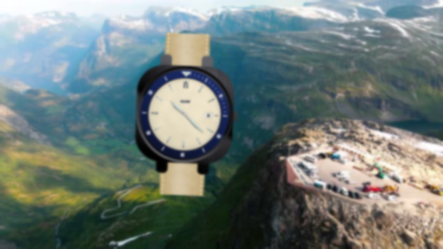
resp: 10,22
